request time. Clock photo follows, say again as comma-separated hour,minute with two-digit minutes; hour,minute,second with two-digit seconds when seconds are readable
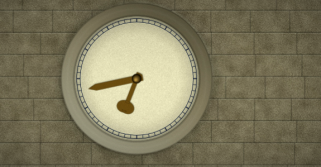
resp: 6,43
